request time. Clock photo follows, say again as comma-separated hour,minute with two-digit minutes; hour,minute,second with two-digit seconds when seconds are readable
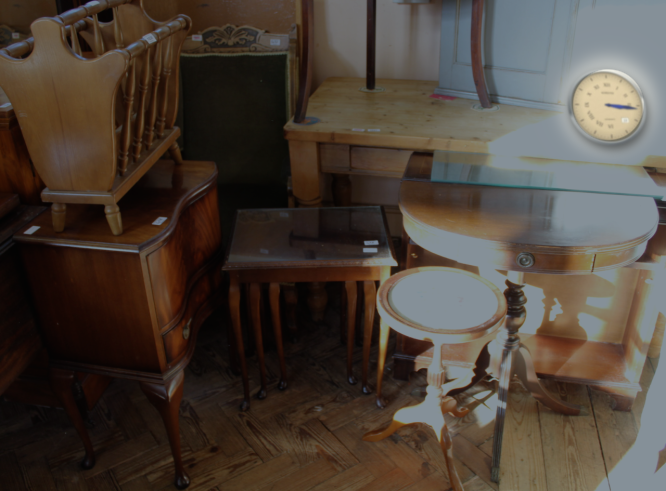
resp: 3,16
